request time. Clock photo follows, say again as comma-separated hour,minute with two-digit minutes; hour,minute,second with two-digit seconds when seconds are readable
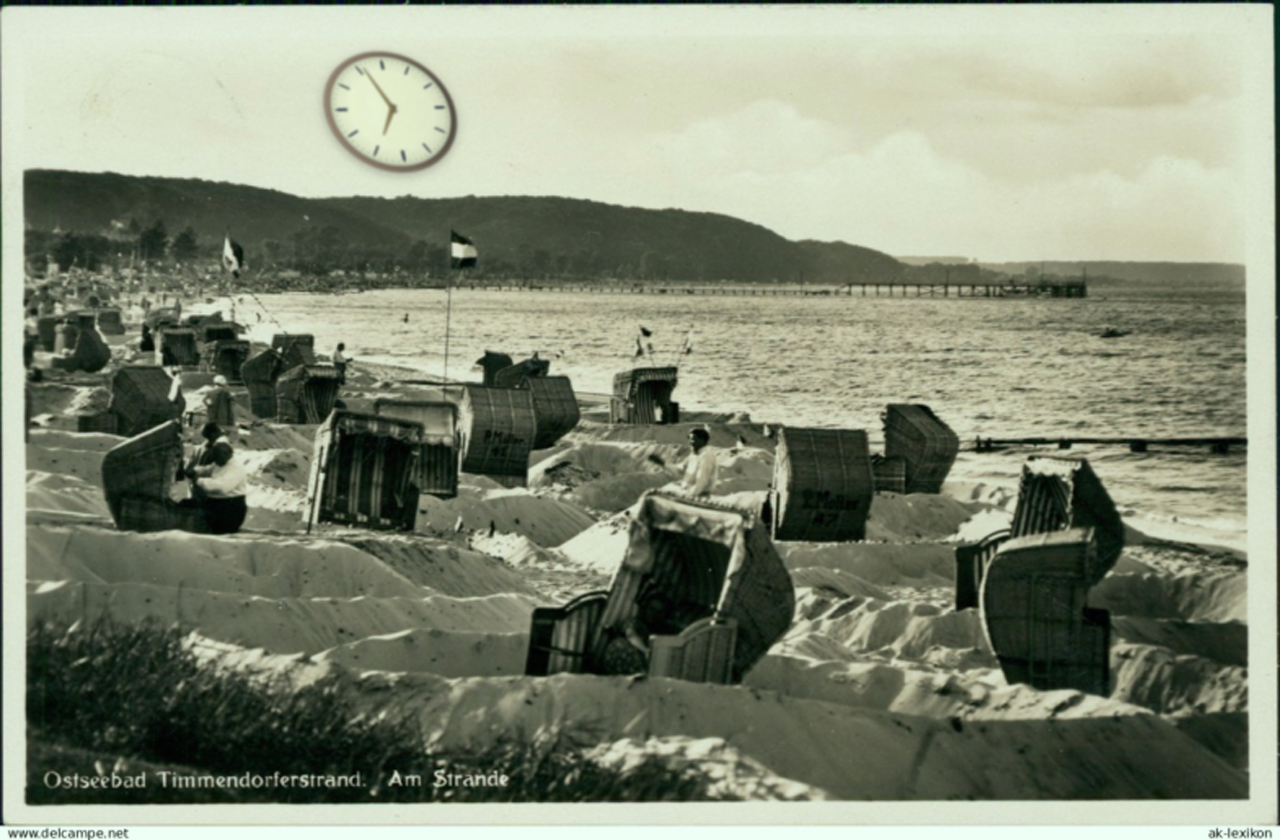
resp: 6,56
